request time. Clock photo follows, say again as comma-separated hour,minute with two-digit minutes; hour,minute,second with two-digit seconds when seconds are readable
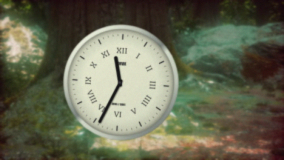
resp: 11,34
